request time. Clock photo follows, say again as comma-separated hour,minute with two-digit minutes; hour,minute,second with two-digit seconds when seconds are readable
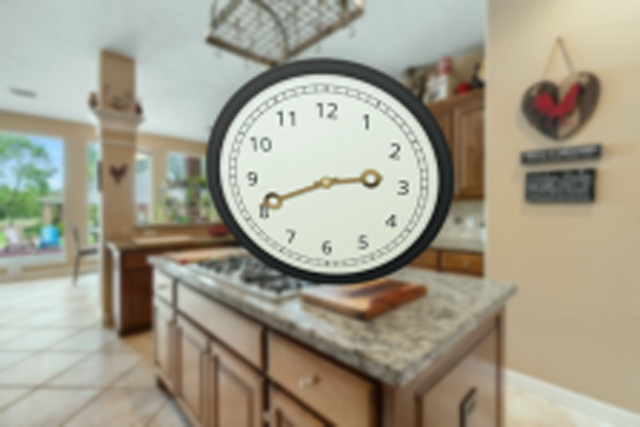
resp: 2,41
